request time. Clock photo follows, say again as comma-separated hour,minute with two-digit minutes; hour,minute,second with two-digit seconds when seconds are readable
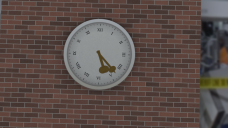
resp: 5,23
